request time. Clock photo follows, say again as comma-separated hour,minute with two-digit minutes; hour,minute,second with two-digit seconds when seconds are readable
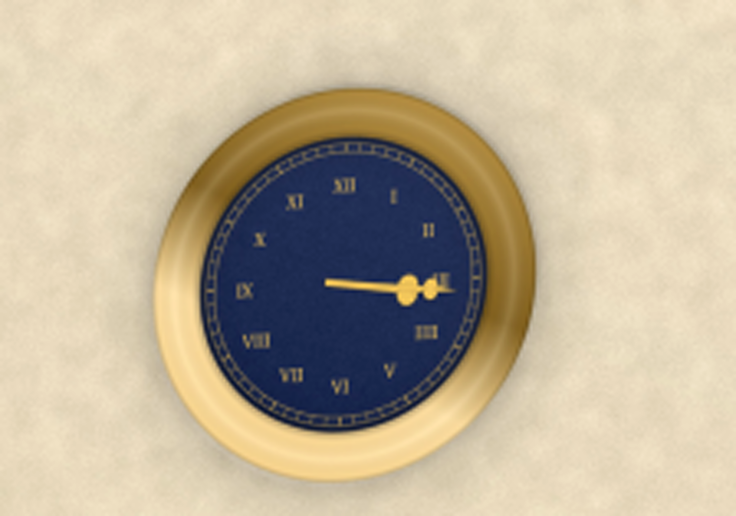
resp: 3,16
